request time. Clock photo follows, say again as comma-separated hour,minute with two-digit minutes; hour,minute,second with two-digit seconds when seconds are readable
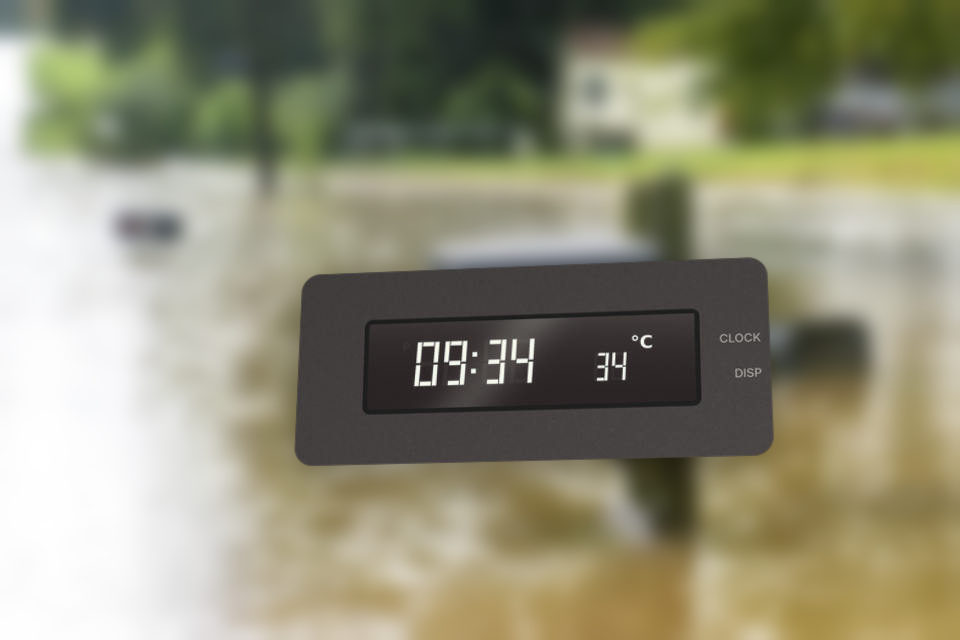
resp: 9,34
